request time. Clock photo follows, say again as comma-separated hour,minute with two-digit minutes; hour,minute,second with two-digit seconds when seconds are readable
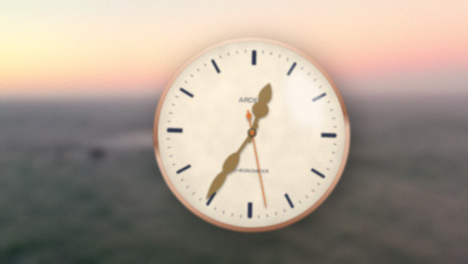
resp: 12,35,28
